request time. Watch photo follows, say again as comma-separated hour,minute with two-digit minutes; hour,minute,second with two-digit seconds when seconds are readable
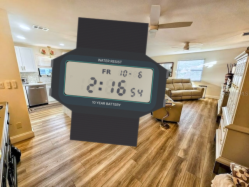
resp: 2,16,54
